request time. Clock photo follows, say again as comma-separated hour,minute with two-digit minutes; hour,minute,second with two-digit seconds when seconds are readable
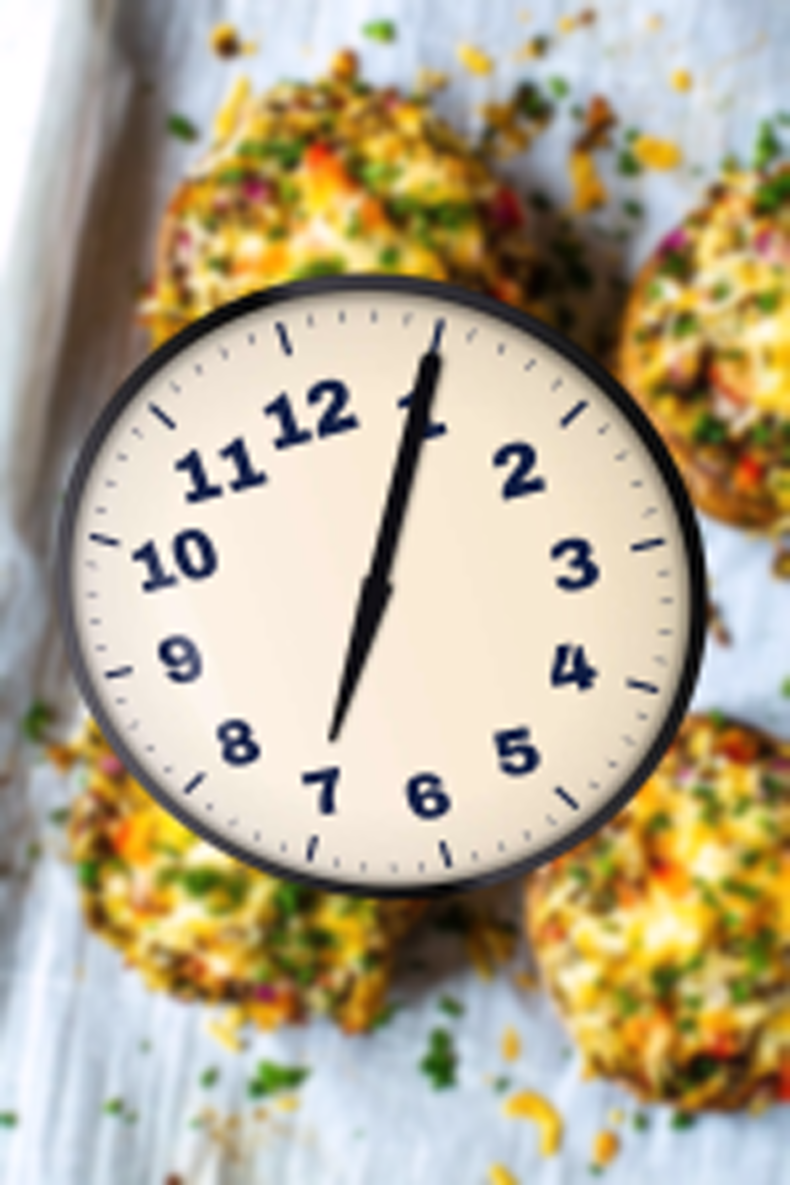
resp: 7,05
